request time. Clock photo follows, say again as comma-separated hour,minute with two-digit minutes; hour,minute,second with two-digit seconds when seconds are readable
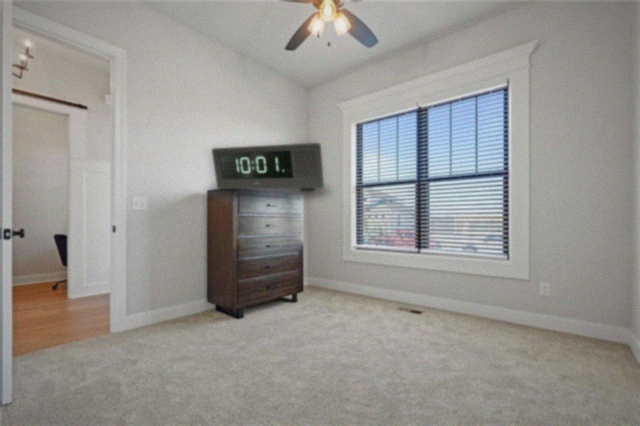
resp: 10,01
